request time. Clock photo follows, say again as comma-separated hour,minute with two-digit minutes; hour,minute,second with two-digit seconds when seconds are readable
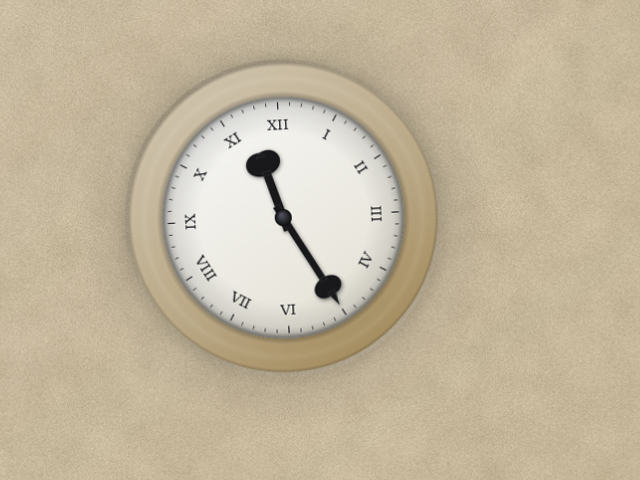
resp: 11,25
